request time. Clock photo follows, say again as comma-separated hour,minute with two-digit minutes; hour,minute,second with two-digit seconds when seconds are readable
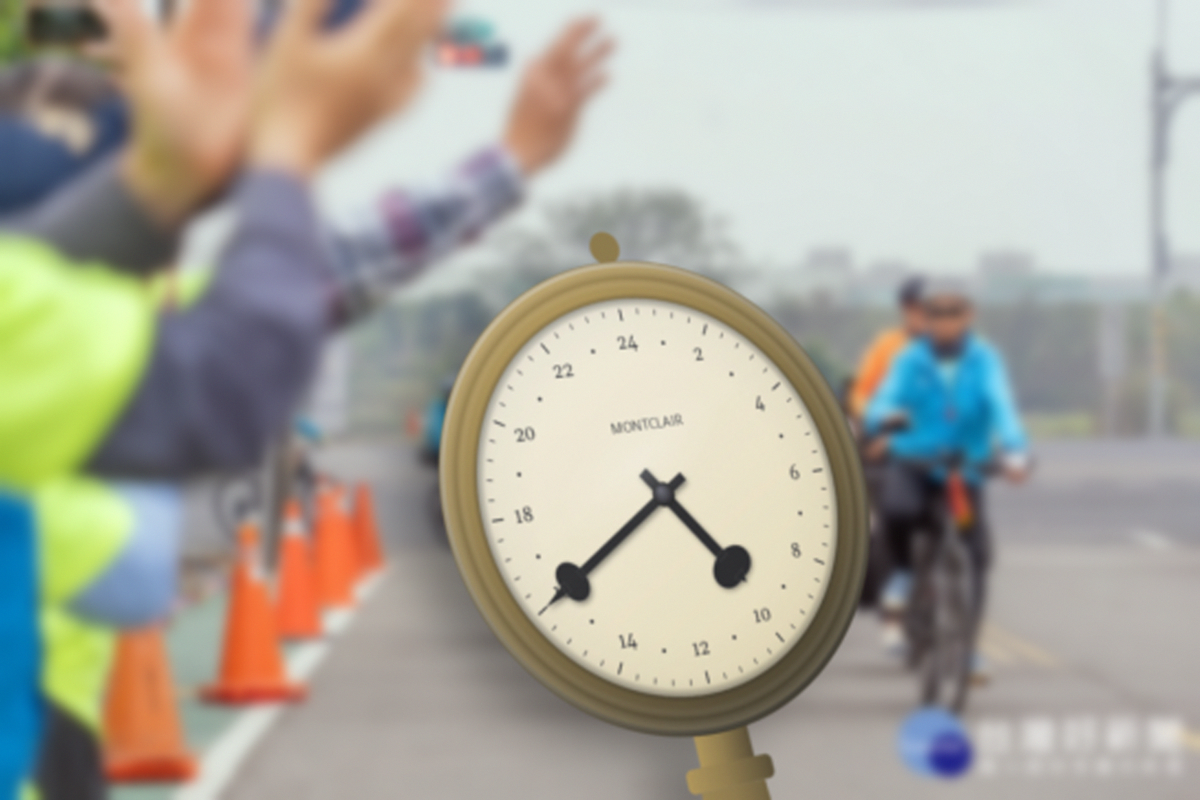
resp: 9,40
